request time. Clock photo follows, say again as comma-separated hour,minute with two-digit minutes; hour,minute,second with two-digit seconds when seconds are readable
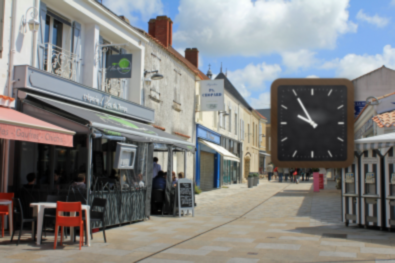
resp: 9,55
